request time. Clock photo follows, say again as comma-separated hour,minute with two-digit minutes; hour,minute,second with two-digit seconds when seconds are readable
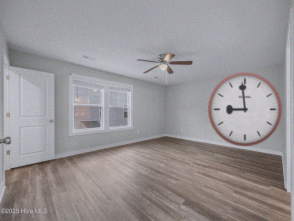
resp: 8,59
